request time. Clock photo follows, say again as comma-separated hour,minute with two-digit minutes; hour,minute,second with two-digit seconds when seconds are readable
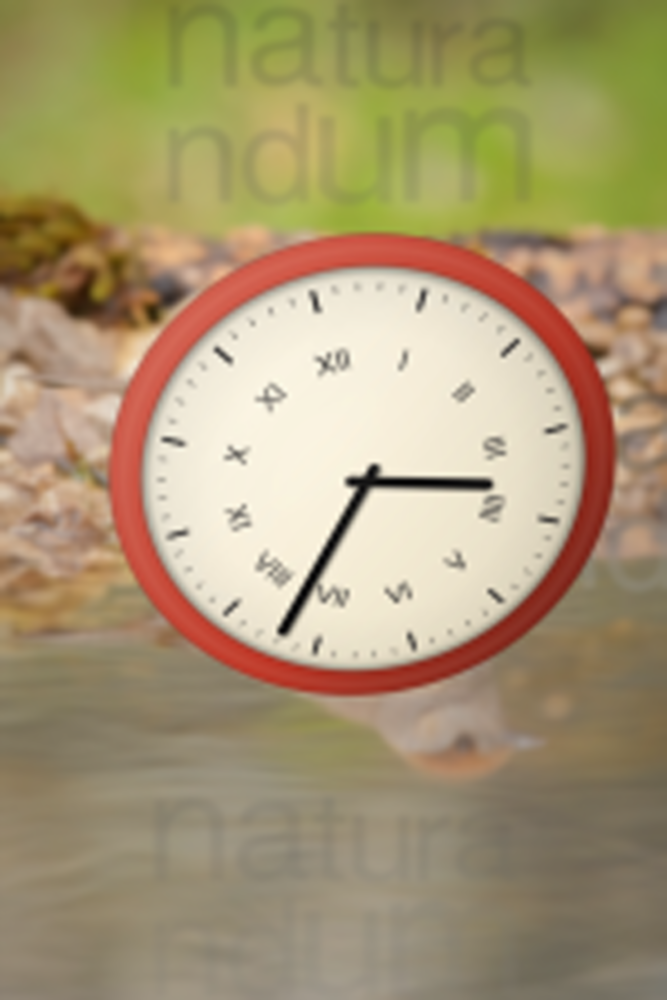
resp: 3,37
